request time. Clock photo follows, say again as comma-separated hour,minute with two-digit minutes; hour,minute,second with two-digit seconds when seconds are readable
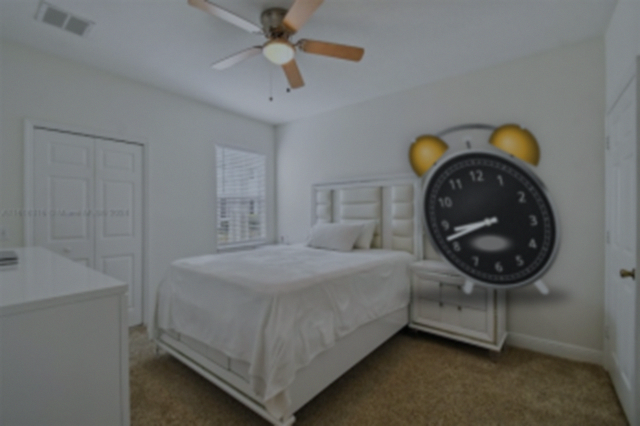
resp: 8,42
